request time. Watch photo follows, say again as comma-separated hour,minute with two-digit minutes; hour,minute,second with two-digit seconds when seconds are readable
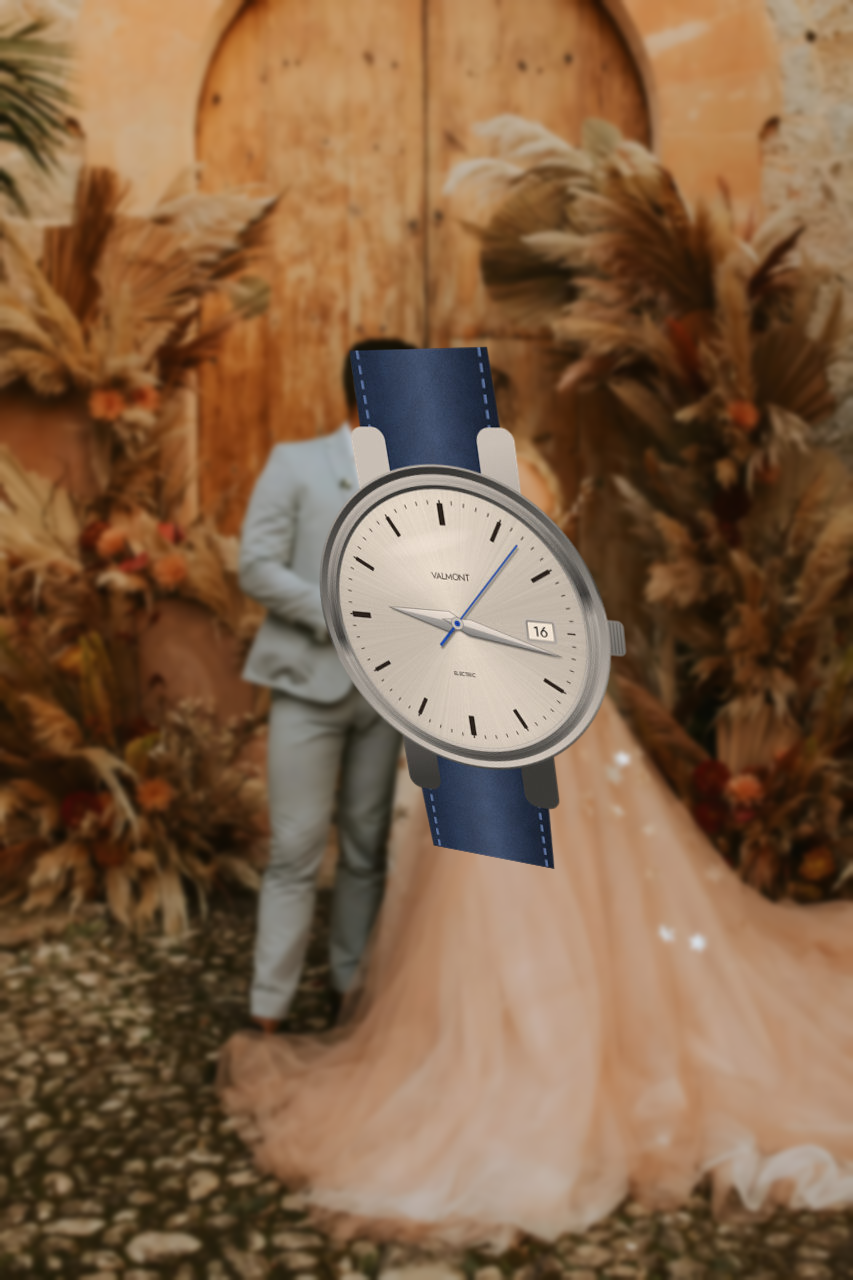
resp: 9,17,07
